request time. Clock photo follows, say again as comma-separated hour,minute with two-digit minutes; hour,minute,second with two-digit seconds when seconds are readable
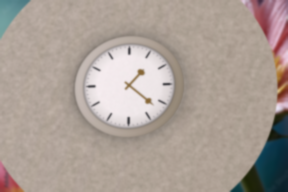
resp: 1,22
